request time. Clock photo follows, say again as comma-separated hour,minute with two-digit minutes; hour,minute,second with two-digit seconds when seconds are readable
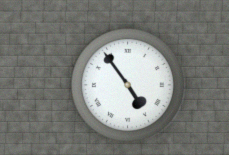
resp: 4,54
